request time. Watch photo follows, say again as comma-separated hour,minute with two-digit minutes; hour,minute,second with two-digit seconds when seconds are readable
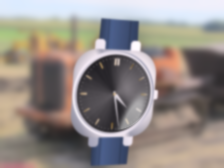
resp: 4,28
